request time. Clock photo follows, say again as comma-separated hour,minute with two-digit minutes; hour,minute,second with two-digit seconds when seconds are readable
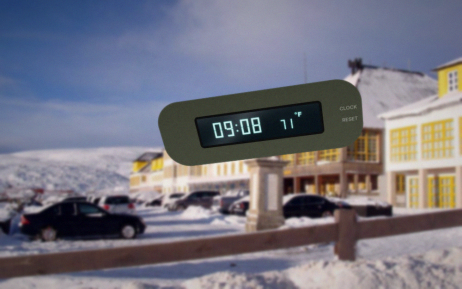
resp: 9,08
